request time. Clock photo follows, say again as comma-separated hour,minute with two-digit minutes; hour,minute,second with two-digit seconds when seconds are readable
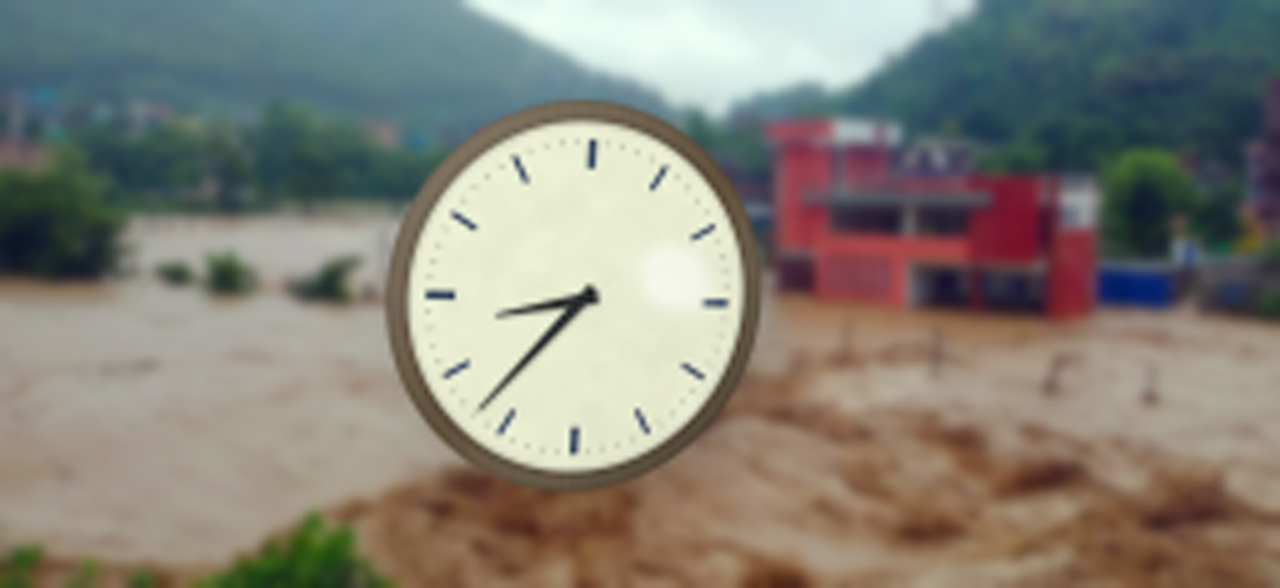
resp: 8,37
